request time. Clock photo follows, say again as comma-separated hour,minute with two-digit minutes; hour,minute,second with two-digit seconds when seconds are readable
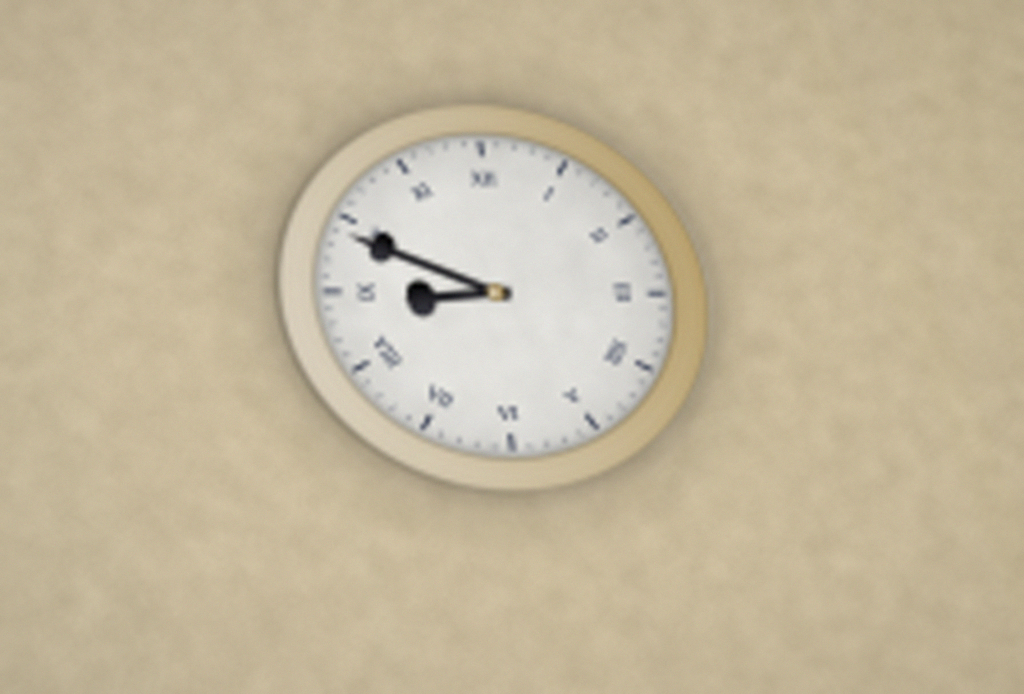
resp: 8,49
